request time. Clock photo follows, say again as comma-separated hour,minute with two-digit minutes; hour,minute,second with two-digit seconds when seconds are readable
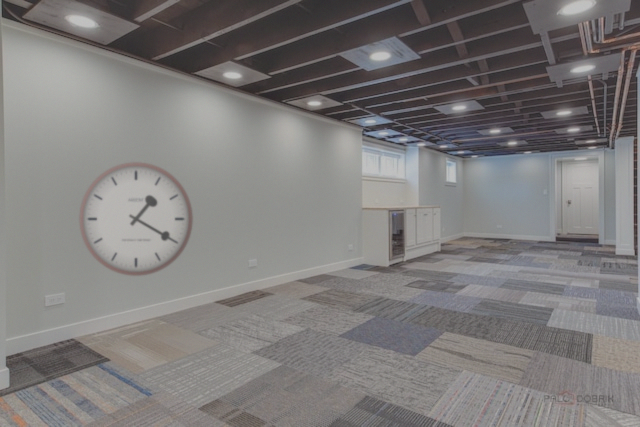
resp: 1,20
